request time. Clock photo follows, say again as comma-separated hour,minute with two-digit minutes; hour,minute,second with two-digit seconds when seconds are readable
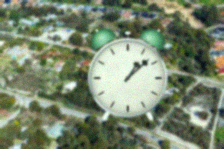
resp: 1,08
